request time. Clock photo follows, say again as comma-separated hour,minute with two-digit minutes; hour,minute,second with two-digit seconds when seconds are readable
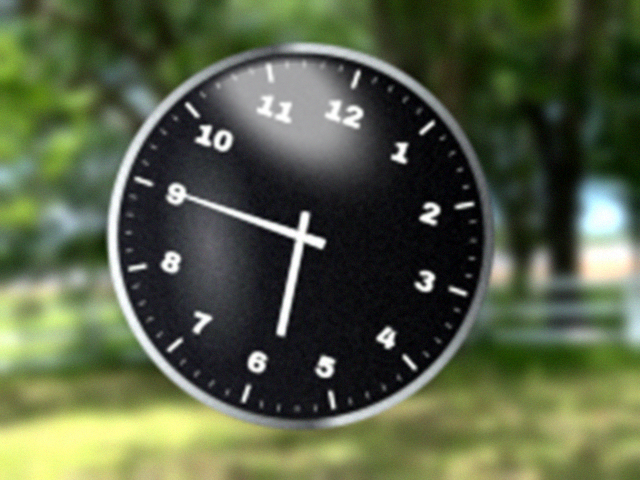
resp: 5,45
